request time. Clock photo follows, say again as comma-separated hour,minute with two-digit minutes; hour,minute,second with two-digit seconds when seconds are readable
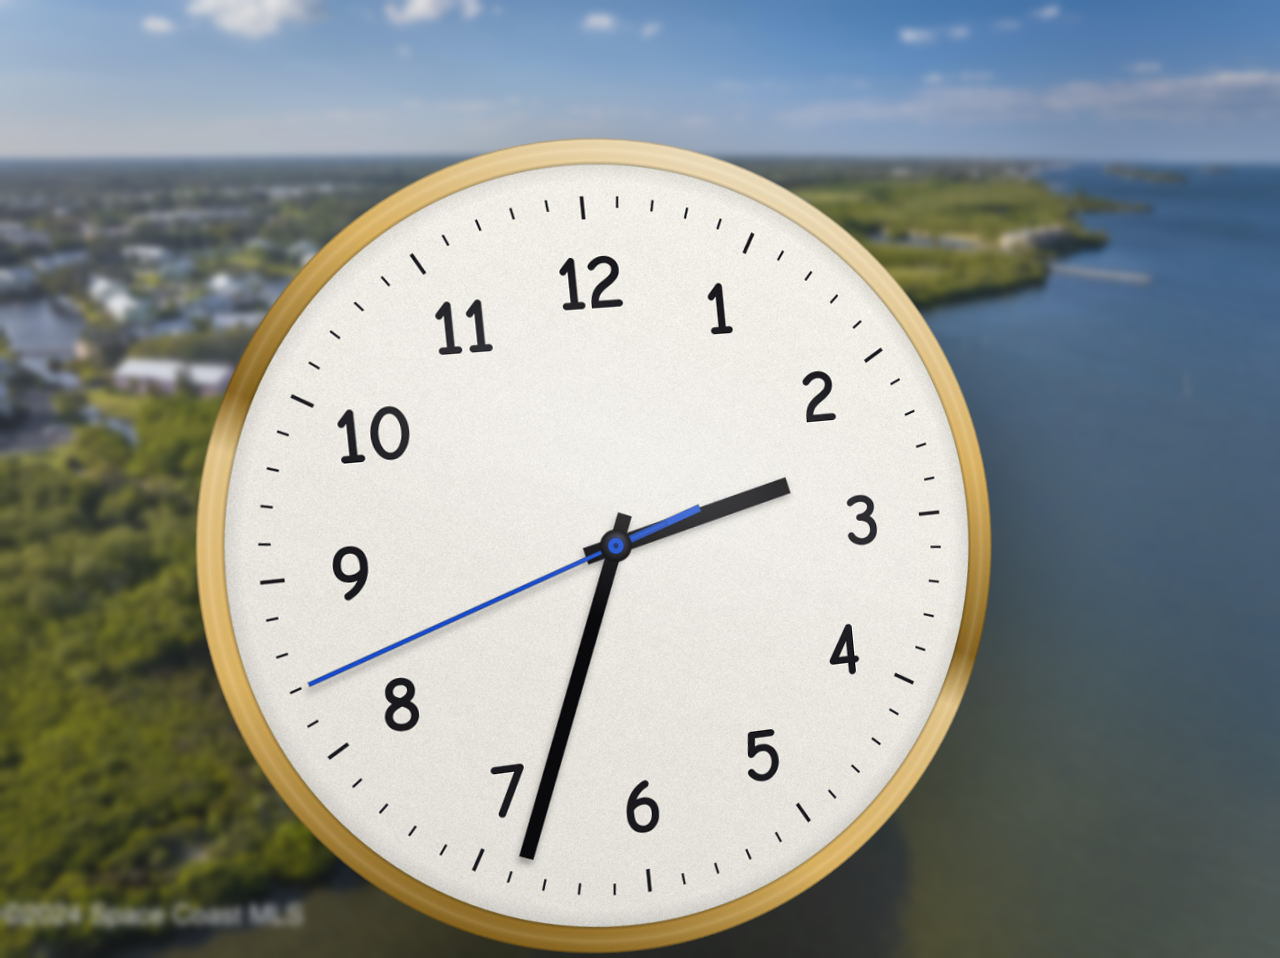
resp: 2,33,42
